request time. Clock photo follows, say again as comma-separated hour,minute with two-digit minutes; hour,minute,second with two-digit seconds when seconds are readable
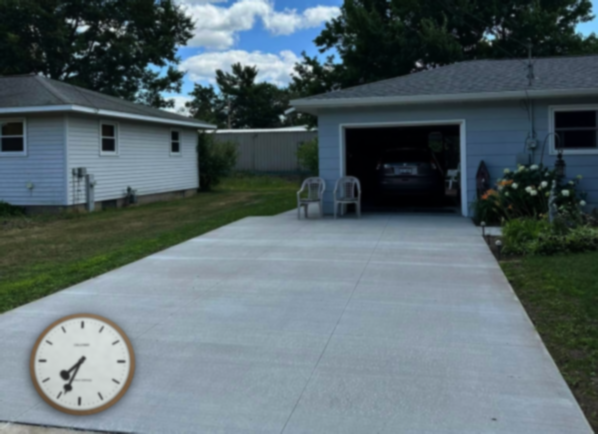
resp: 7,34
